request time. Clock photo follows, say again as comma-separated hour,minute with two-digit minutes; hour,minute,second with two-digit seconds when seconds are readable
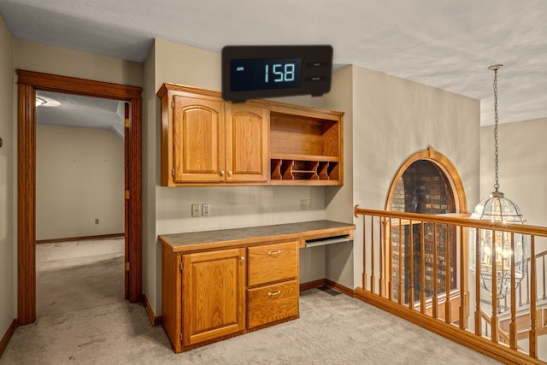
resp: 1,58
